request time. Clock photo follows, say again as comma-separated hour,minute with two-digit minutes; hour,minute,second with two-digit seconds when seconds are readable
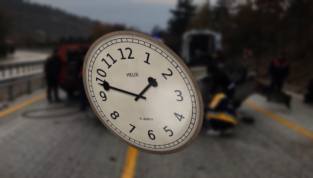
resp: 1,48
